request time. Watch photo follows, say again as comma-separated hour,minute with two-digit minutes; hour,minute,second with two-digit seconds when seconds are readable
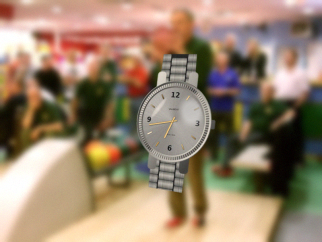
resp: 6,43
